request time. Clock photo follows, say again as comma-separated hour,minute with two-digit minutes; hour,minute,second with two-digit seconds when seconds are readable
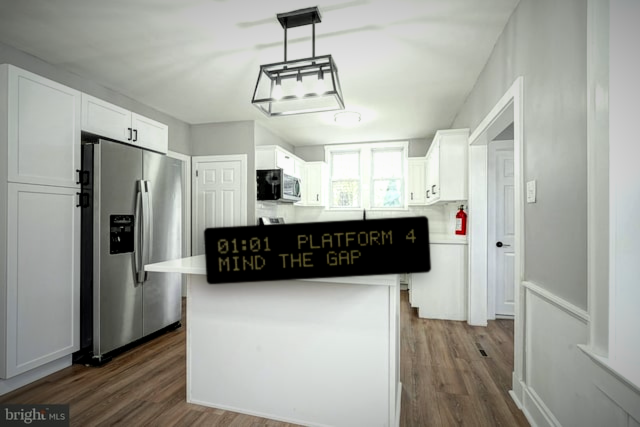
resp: 1,01
